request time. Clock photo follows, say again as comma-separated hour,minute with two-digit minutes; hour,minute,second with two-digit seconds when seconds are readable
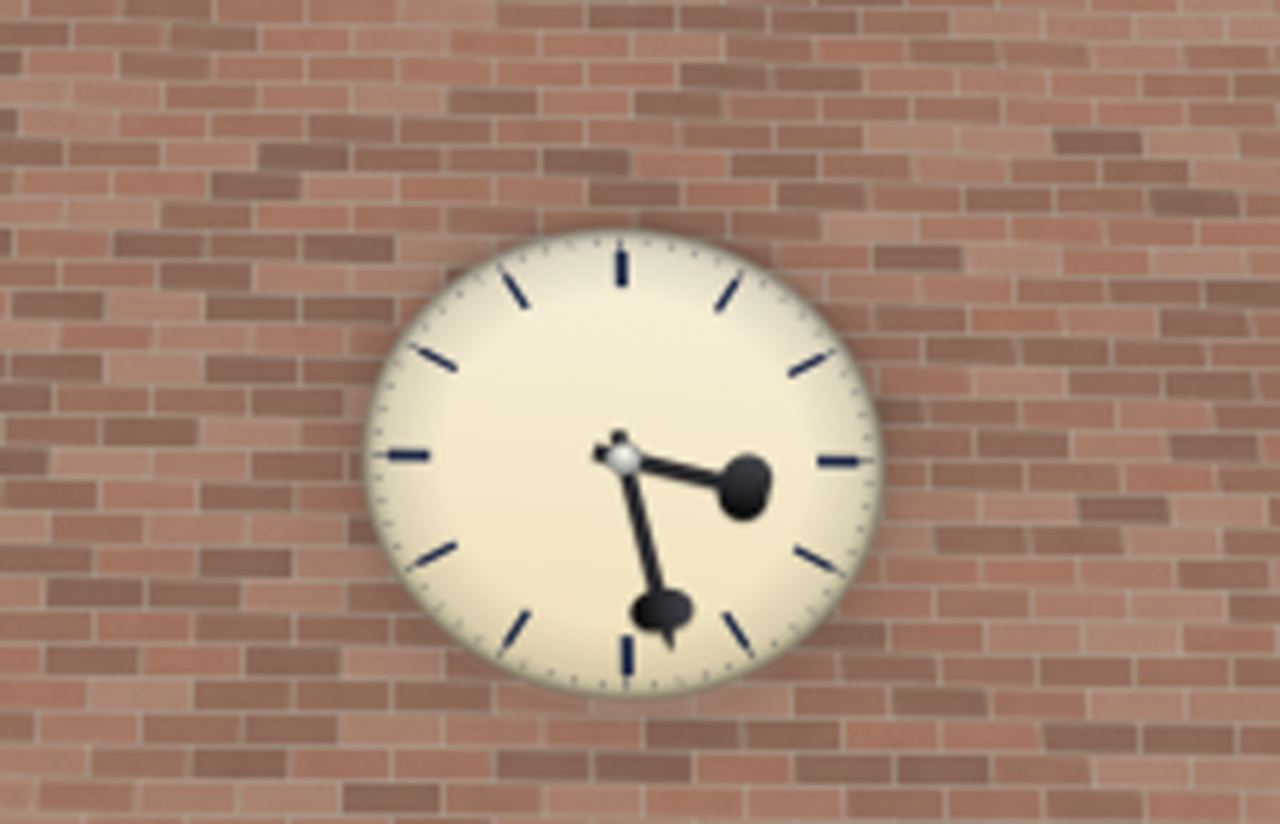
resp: 3,28
